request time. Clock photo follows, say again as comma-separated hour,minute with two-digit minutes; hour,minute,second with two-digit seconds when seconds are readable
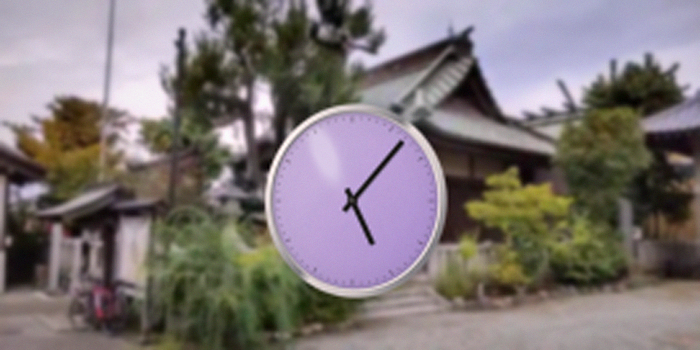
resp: 5,07
